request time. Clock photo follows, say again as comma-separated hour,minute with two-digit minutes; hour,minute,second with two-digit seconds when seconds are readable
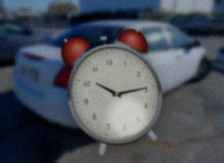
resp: 10,15
